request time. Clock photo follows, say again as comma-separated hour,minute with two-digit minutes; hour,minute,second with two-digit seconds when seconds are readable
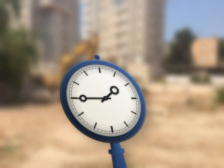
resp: 1,45
